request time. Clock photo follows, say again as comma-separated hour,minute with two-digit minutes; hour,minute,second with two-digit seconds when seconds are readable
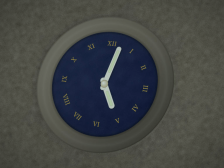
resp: 5,02
